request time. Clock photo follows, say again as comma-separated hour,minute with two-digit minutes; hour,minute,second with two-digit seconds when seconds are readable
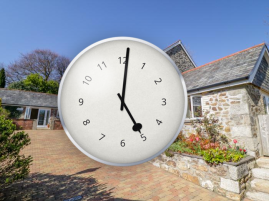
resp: 5,01
